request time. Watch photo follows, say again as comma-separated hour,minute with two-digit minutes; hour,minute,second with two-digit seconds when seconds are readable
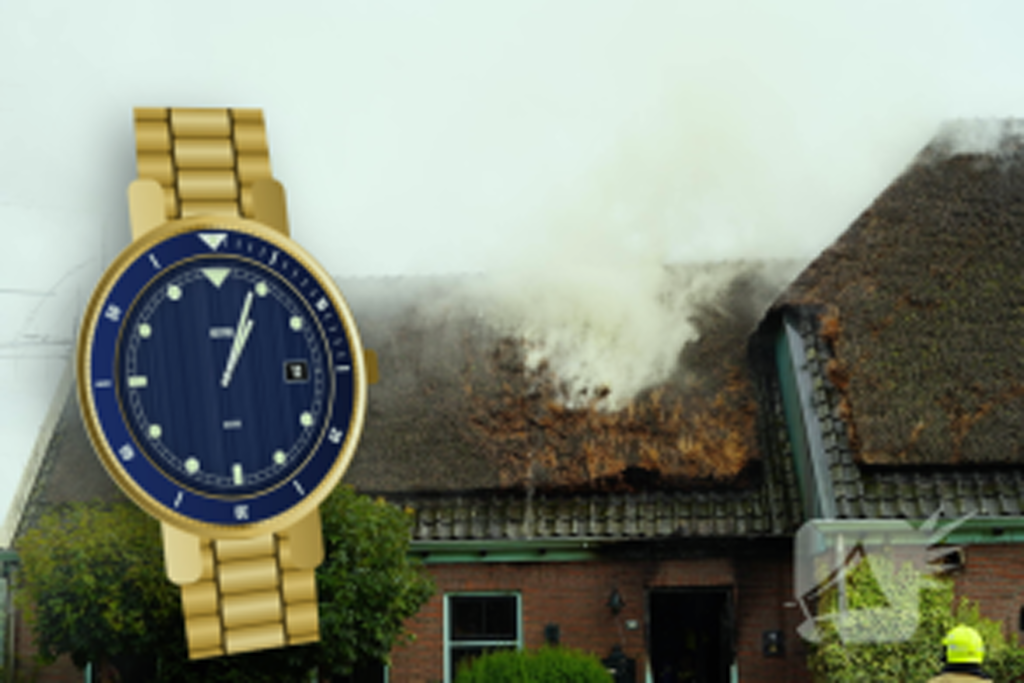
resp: 1,04
